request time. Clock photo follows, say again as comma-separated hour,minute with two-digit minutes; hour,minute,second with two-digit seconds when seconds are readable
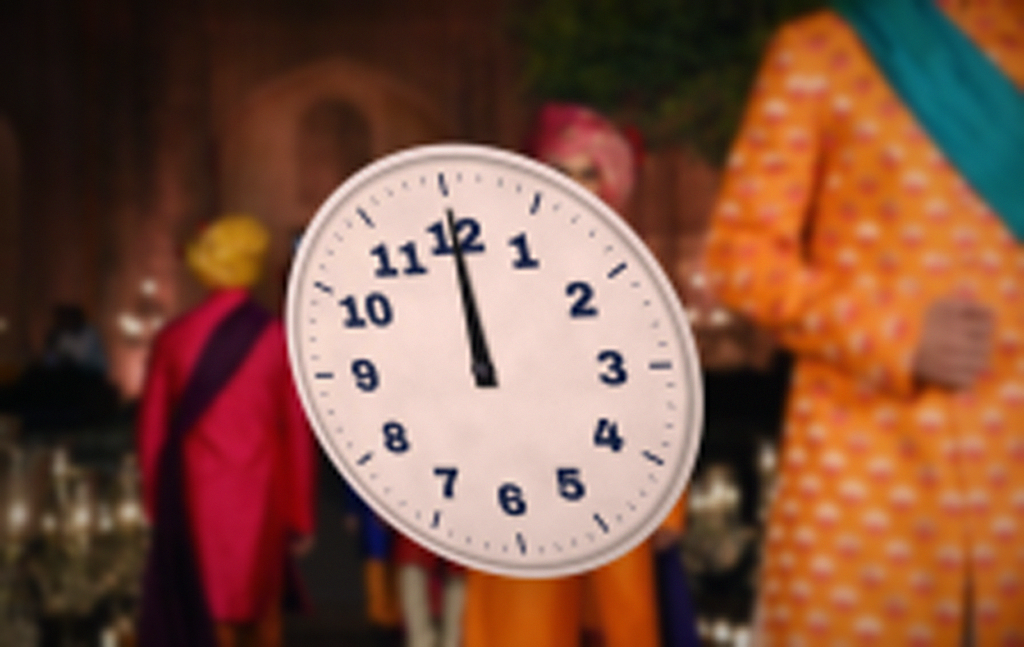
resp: 12,00
